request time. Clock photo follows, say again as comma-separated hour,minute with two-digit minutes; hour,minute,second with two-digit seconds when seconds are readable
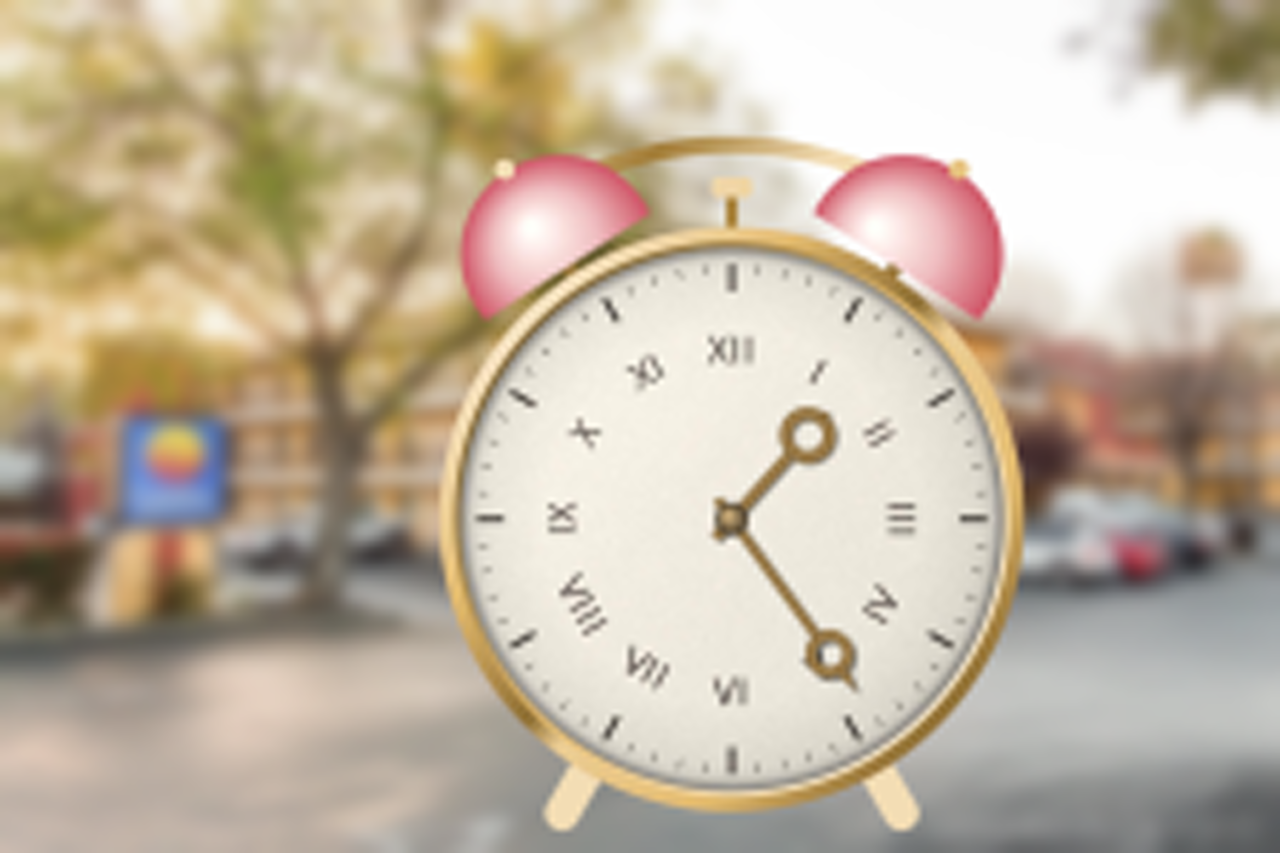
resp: 1,24
